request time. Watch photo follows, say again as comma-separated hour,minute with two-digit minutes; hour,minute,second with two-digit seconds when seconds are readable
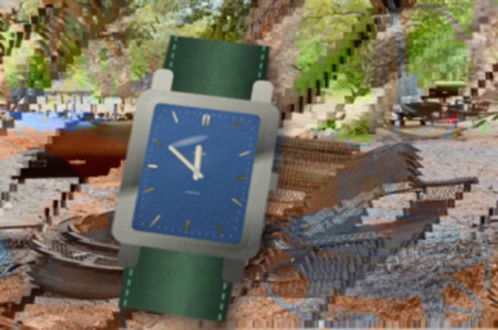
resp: 11,51
